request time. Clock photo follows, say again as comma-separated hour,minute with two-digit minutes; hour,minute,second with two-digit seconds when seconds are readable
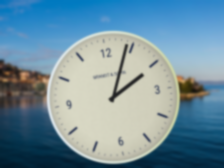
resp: 2,04
